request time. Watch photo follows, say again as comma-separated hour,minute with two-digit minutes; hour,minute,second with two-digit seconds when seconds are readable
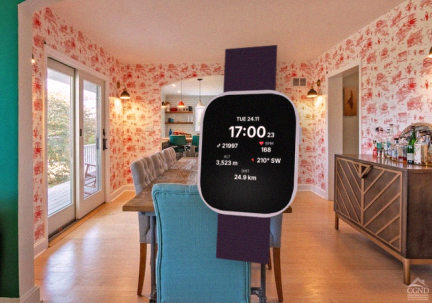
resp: 17,00
